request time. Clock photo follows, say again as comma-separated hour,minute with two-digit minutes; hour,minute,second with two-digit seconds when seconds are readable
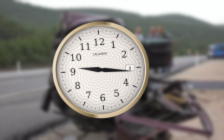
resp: 9,16
